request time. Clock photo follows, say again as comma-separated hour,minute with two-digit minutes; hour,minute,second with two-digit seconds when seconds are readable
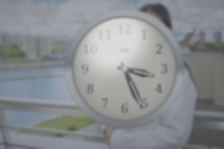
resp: 3,26
